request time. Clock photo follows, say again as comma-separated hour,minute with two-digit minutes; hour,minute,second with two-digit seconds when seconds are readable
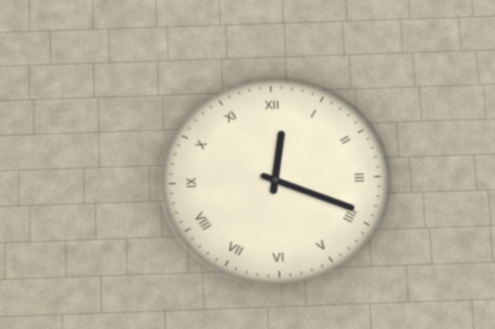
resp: 12,19
